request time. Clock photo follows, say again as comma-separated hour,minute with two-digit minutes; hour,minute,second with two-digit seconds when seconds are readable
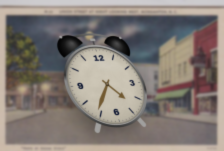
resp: 4,36
